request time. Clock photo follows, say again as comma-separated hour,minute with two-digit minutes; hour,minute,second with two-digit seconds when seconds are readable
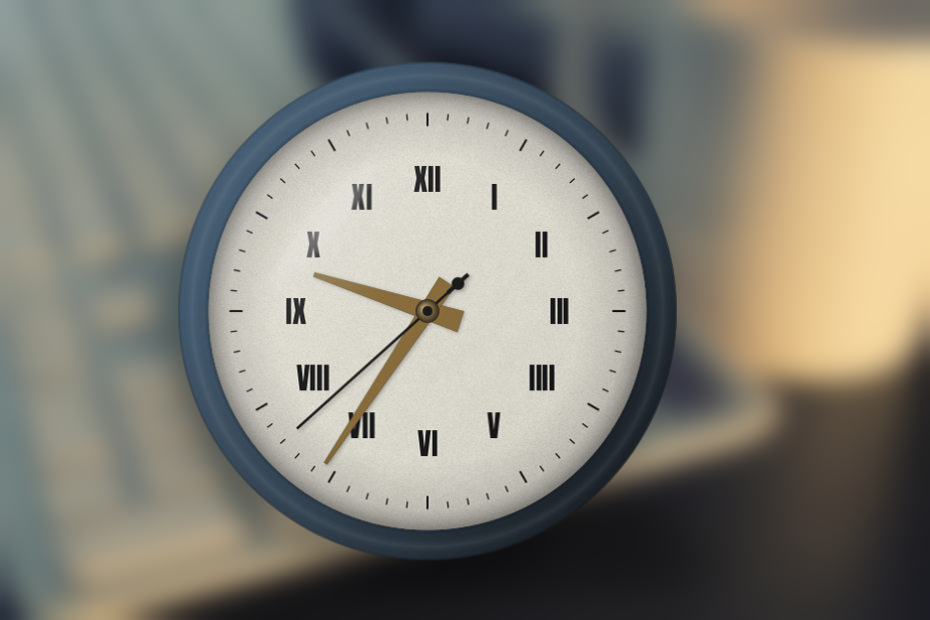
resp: 9,35,38
